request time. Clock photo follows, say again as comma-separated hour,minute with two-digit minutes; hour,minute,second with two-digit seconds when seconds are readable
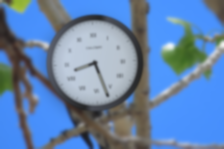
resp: 8,27
